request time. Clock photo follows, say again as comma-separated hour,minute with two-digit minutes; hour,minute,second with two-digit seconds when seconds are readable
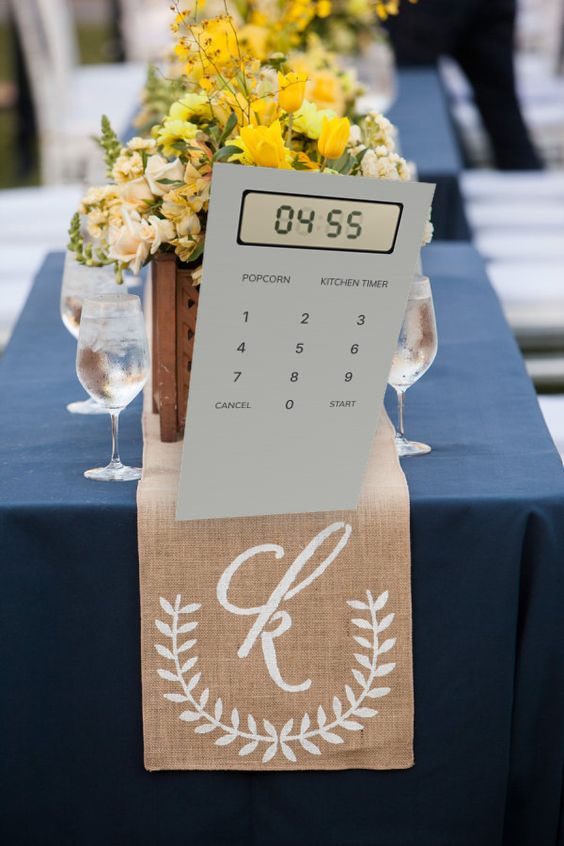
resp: 4,55
